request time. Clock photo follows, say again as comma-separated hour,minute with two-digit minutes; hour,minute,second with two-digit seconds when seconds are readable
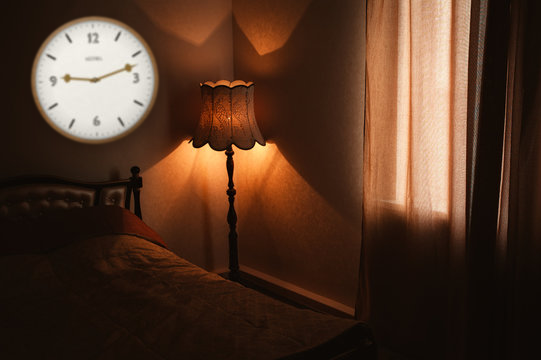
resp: 9,12
